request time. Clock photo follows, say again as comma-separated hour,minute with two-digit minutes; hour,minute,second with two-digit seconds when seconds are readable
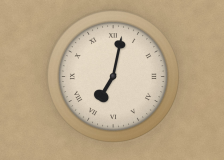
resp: 7,02
